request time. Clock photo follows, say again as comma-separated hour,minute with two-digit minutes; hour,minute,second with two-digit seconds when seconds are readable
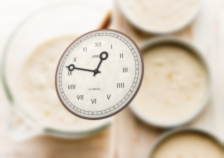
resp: 12,47
